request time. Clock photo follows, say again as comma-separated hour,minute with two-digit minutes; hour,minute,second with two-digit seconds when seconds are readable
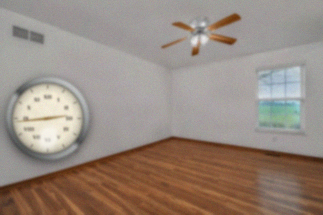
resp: 2,44
